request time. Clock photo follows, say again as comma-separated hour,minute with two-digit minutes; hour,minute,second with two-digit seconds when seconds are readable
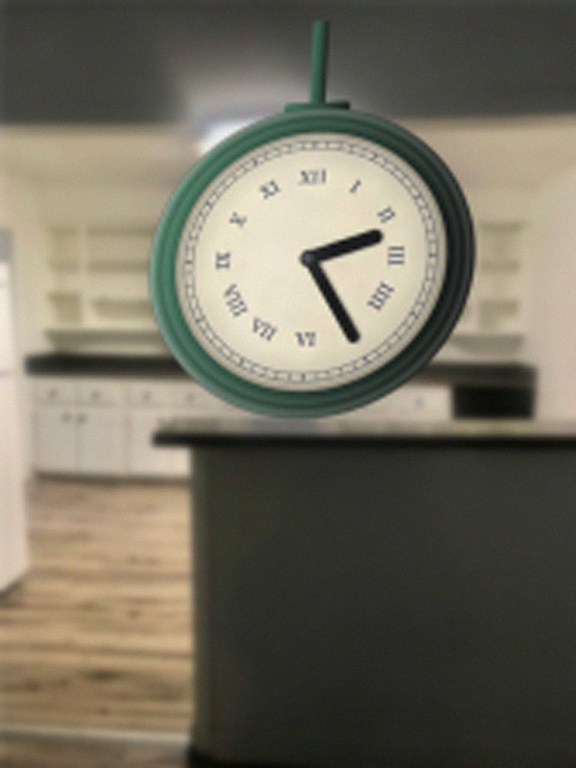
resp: 2,25
